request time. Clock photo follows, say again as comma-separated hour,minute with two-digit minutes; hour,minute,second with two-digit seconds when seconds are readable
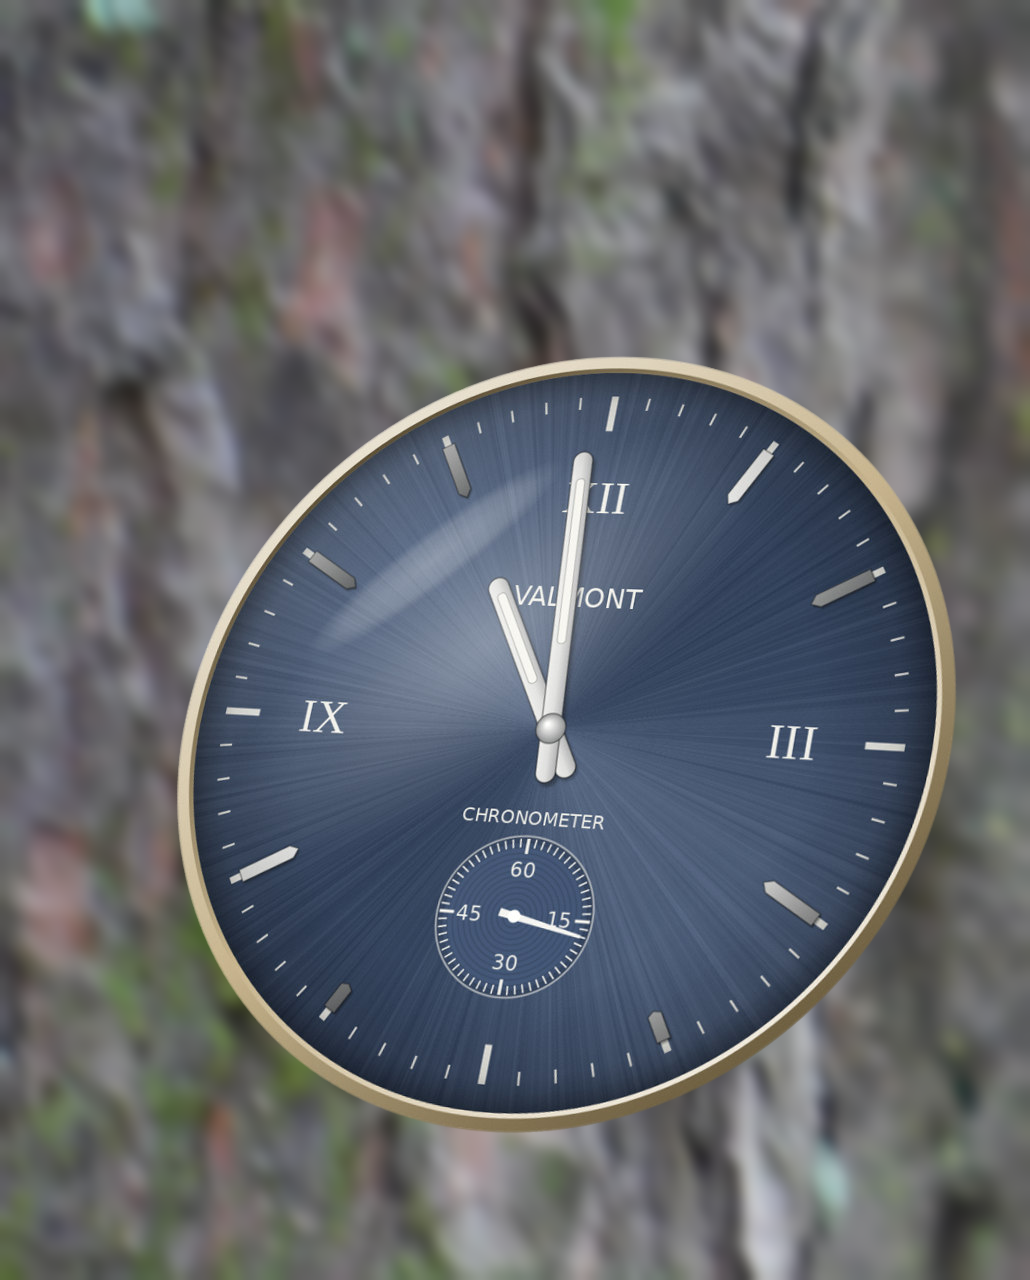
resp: 10,59,17
